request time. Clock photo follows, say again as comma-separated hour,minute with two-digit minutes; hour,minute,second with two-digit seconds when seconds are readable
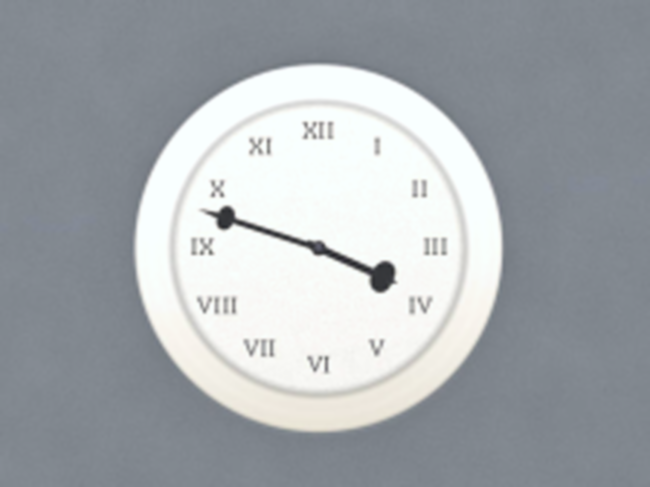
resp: 3,48
